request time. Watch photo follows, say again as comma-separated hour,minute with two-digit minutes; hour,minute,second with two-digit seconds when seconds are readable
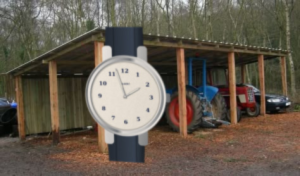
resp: 1,57
